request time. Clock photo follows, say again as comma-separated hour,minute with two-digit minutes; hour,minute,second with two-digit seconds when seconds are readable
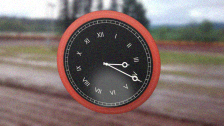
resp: 3,21
